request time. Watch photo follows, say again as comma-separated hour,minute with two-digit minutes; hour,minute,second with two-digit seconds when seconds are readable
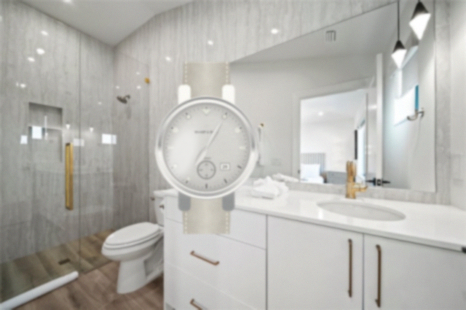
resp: 7,05
